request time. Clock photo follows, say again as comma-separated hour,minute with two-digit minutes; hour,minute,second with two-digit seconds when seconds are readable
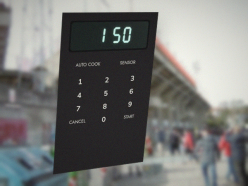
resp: 1,50
